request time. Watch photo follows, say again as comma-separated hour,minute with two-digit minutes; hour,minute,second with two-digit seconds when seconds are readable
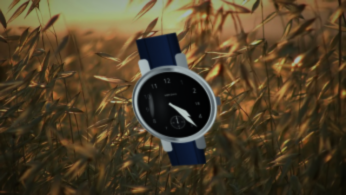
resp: 4,24
